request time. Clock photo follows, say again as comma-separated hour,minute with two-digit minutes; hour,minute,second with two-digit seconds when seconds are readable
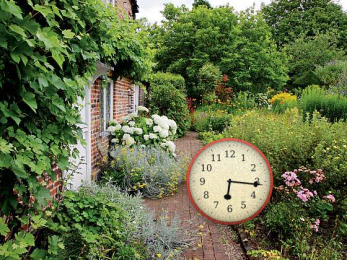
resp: 6,16
